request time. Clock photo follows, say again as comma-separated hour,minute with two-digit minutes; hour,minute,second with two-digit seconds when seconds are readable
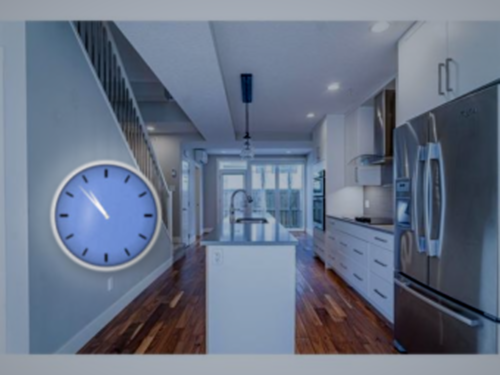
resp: 10,53
